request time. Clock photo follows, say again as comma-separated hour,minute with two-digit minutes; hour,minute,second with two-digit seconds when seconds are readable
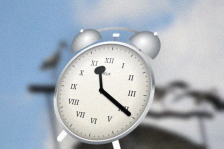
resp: 11,20
